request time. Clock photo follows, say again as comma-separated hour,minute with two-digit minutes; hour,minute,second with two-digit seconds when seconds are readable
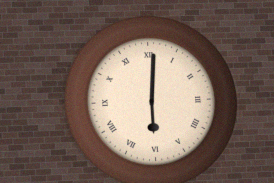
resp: 6,01
